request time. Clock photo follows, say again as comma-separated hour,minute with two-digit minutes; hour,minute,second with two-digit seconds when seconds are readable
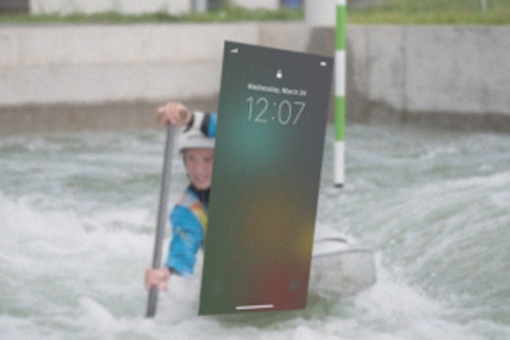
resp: 12,07
